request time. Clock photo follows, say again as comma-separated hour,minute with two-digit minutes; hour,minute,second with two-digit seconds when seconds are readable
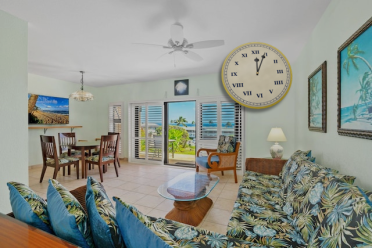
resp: 12,04
